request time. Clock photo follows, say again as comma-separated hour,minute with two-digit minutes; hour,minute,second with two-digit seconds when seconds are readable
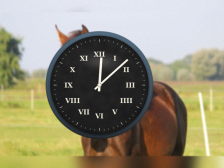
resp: 12,08
